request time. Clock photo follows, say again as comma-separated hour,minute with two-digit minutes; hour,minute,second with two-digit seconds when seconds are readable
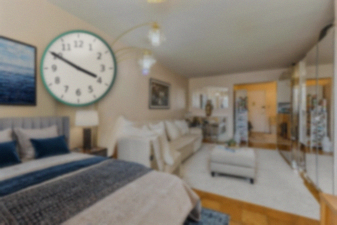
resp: 3,50
